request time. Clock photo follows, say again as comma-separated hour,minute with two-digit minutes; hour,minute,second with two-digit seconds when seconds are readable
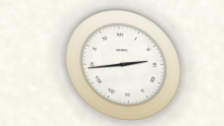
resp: 2,44
